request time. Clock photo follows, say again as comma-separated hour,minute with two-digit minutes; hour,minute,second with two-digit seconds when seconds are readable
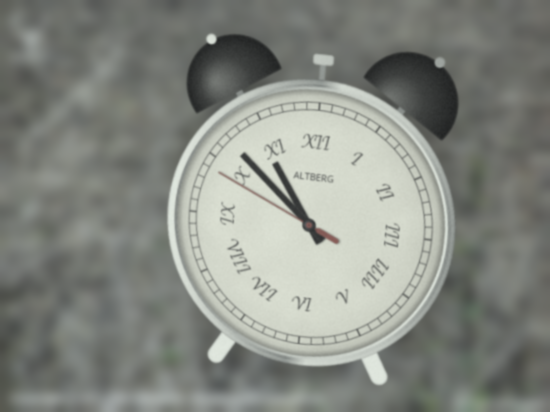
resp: 10,51,49
